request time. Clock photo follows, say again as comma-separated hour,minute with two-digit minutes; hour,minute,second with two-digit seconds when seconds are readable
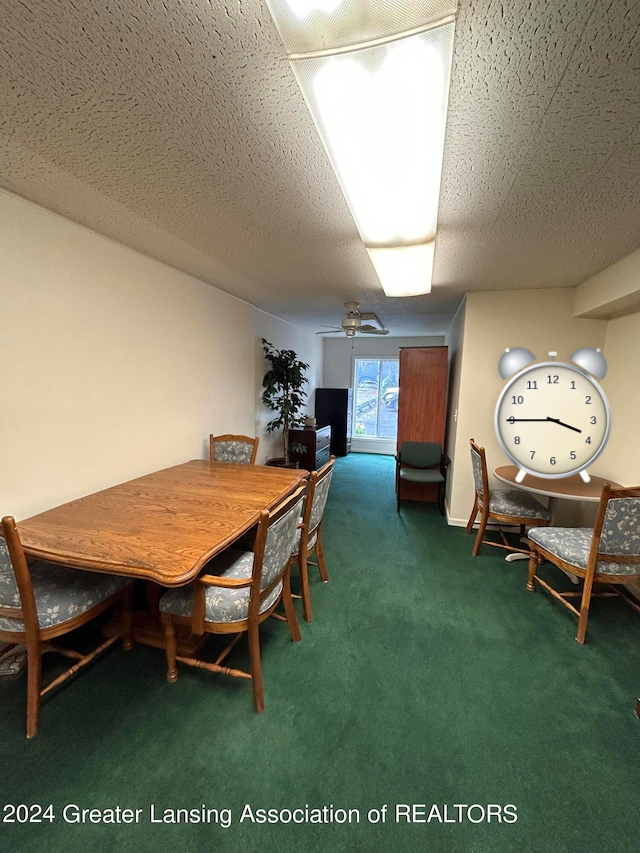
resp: 3,45
